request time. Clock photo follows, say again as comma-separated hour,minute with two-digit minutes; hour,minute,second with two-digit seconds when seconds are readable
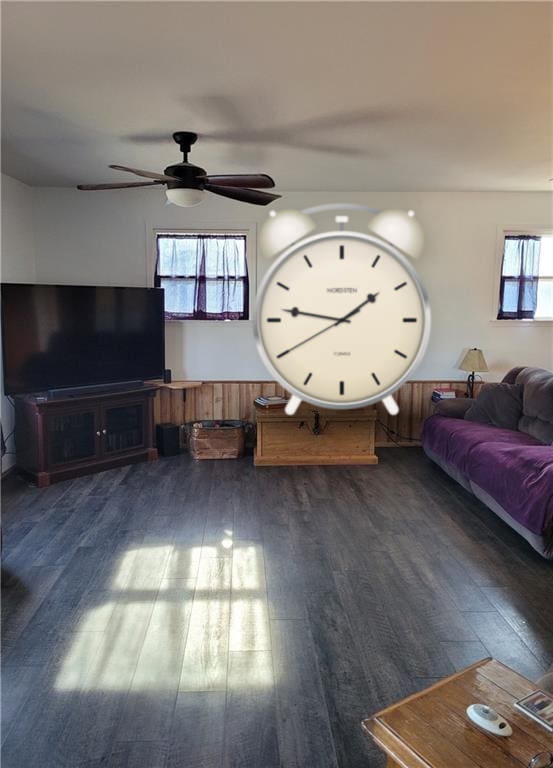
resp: 1,46,40
